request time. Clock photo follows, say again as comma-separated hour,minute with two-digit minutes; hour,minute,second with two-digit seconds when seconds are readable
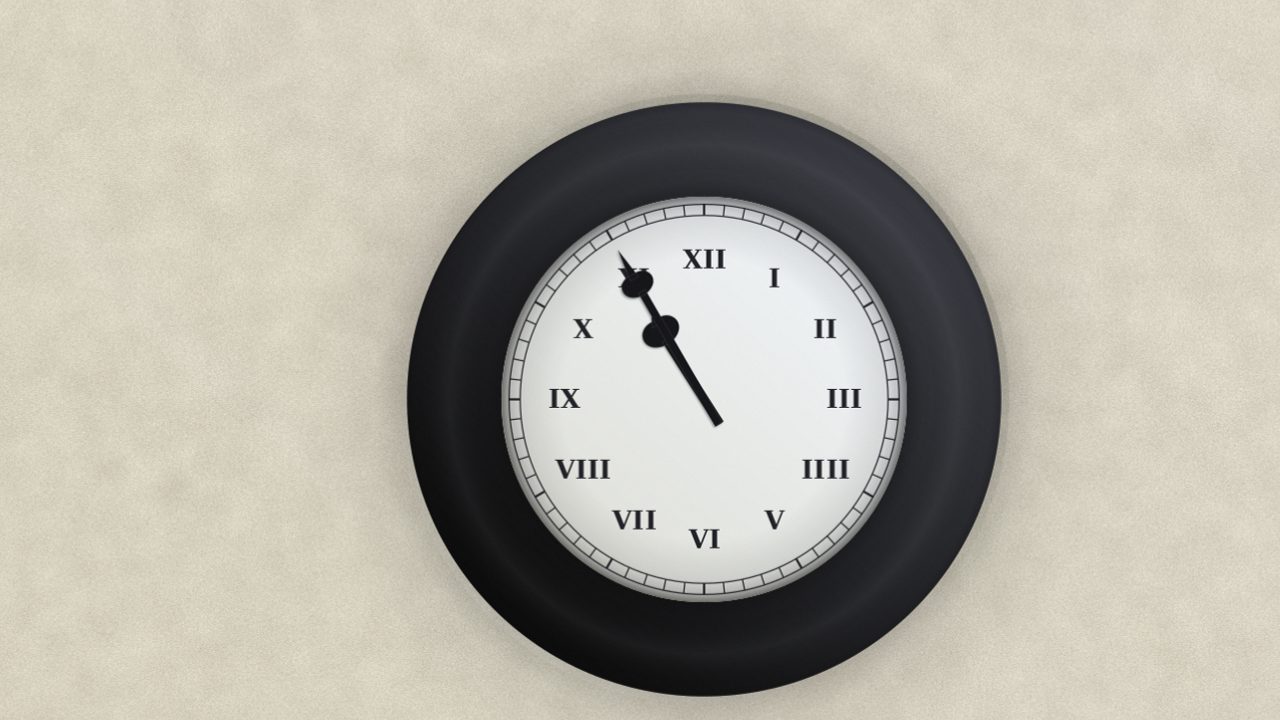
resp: 10,55
